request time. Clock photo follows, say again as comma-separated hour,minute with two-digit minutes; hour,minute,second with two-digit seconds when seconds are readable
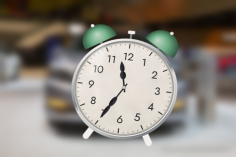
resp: 11,35
